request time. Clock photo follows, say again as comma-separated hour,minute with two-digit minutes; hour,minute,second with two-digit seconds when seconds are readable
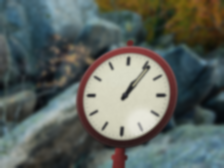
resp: 1,06
